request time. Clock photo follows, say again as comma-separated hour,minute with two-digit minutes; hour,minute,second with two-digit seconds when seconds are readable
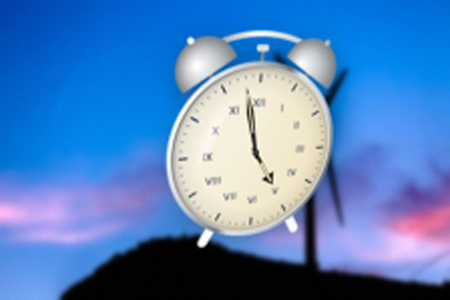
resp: 4,58
